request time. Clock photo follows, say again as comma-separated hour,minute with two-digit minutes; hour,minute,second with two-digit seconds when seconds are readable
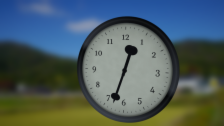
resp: 12,33
